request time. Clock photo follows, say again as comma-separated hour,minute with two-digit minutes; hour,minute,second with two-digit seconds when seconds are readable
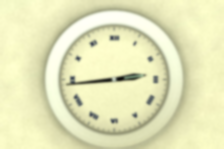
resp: 2,44
